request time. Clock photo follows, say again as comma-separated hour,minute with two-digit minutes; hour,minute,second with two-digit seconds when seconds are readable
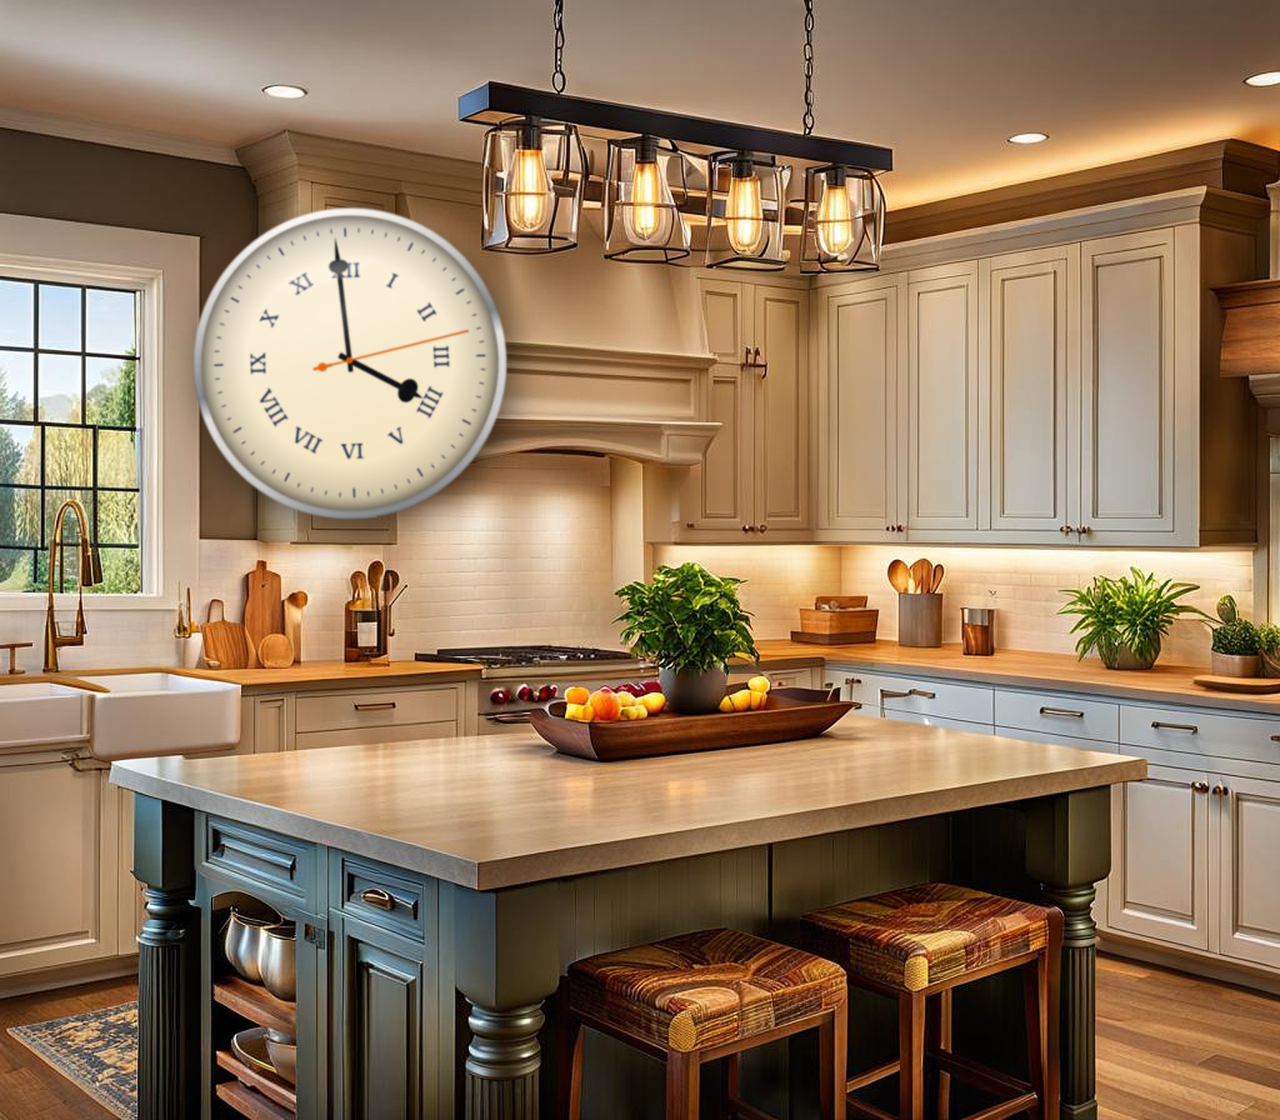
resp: 3,59,13
